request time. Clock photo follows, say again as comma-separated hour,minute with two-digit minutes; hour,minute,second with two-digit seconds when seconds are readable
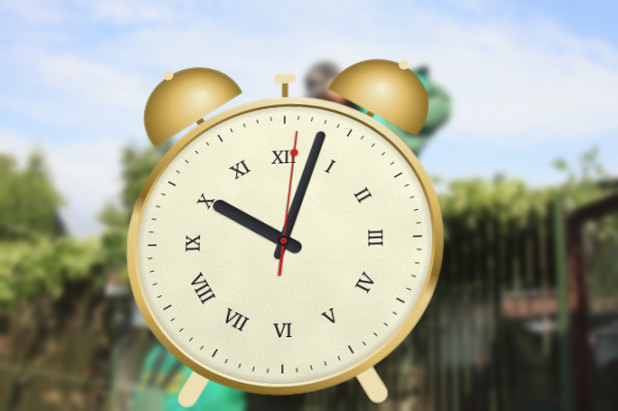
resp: 10,03,01
